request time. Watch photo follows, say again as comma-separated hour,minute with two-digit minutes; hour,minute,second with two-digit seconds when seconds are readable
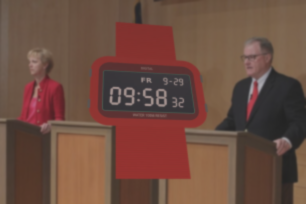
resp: 9,58,32
